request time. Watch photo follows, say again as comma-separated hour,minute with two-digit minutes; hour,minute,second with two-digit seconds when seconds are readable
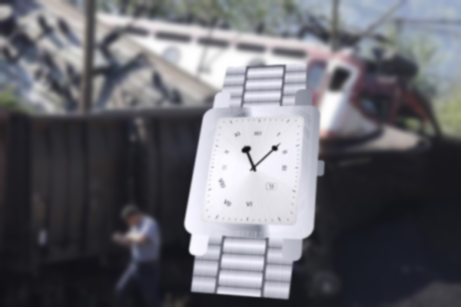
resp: 11,07
